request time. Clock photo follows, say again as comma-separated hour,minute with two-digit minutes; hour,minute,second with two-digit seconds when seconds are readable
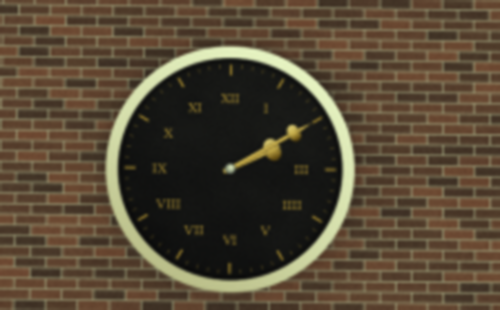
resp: 2,10
